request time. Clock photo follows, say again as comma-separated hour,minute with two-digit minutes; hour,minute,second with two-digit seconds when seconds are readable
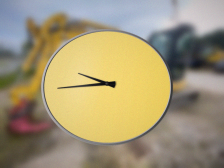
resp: 9,44
